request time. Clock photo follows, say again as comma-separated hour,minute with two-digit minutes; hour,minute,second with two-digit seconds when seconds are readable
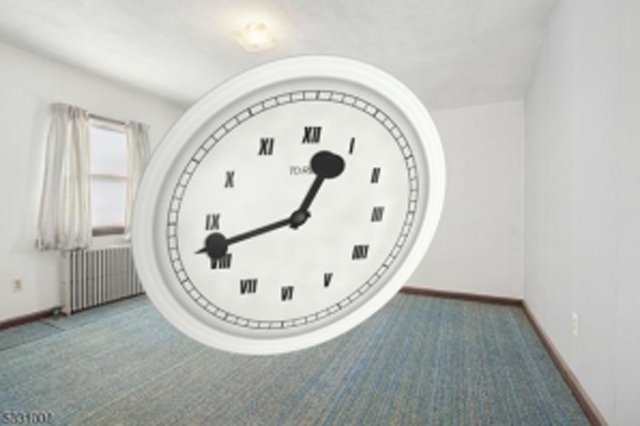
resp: 12,42
